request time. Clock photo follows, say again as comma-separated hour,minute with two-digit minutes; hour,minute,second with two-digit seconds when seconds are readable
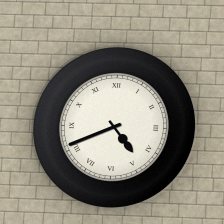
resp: 4,41
